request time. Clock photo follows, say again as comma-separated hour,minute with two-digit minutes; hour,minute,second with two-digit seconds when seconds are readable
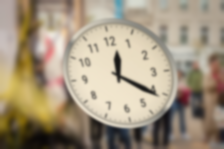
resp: 12,21
